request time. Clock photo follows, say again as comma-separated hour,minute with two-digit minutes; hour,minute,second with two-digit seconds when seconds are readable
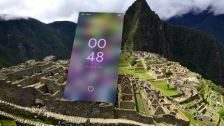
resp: 0,48
